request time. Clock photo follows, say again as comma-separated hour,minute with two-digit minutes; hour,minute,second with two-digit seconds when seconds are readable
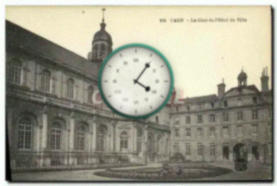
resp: 4,06
